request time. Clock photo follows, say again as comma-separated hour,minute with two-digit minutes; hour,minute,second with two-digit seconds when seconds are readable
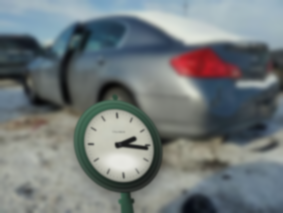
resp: 2,16
